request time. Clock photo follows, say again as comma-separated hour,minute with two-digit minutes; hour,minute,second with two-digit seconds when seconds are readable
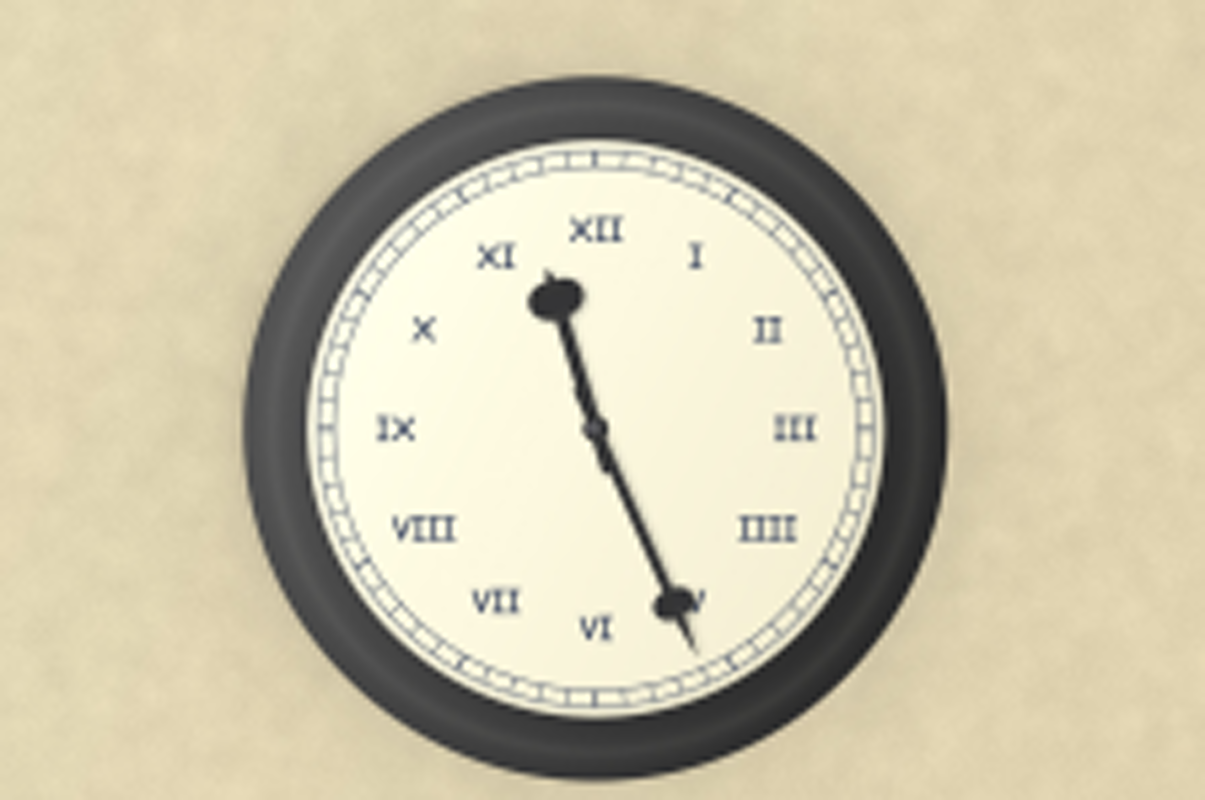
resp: 11,26
